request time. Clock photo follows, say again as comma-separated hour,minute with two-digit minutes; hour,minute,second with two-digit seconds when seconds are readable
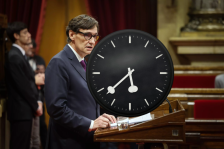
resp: 5,38
